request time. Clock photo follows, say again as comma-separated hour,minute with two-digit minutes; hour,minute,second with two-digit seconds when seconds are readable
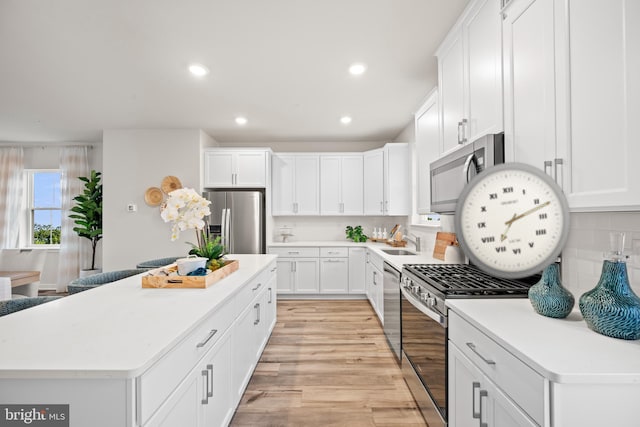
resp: 7,12
